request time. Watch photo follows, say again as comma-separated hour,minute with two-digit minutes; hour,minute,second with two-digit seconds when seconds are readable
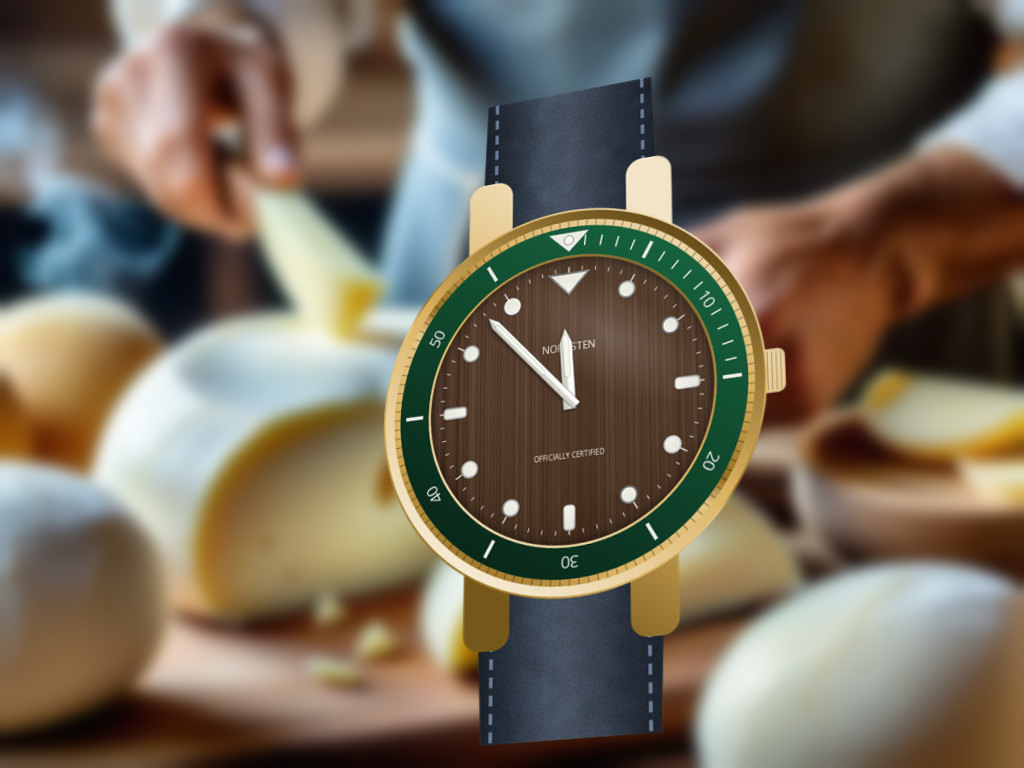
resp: 11,53
